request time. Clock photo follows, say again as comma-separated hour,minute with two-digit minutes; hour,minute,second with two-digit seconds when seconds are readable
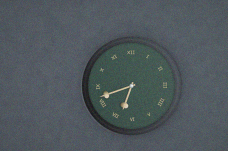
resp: 6,42
